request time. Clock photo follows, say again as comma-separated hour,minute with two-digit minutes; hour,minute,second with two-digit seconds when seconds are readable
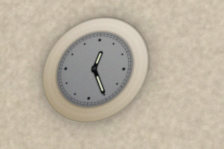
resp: 12,25
